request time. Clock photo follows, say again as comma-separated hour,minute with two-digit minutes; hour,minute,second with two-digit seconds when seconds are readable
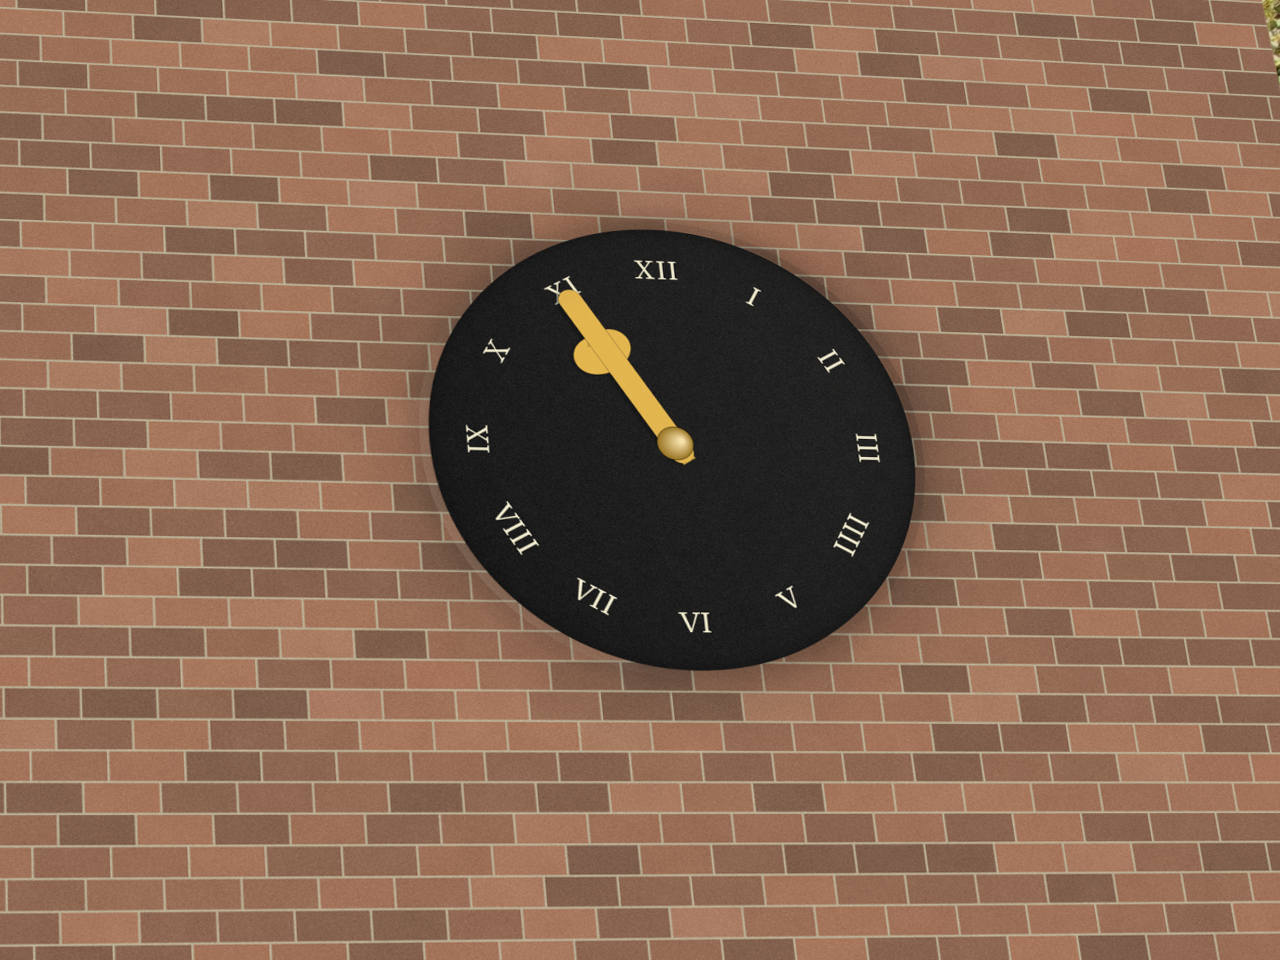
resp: 10,55
